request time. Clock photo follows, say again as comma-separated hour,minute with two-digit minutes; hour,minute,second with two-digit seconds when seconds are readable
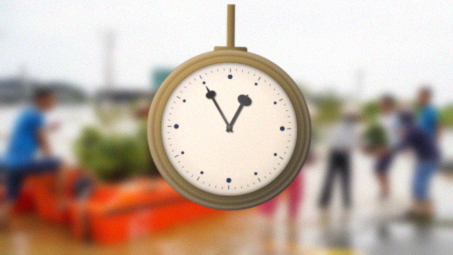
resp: 12,55
